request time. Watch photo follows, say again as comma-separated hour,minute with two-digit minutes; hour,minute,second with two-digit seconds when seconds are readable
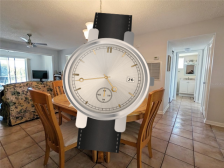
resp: 4,43
